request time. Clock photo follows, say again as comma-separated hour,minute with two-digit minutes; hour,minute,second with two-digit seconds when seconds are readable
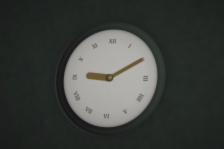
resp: 9,10
